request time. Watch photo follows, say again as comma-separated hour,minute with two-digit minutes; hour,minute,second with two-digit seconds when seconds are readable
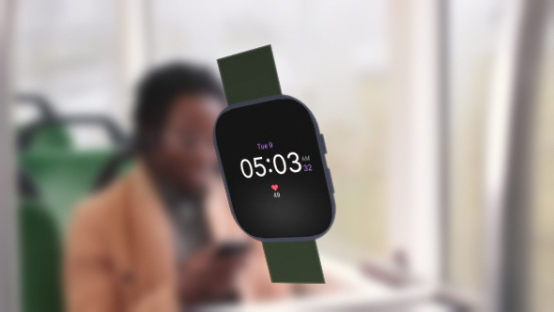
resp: 5,03
